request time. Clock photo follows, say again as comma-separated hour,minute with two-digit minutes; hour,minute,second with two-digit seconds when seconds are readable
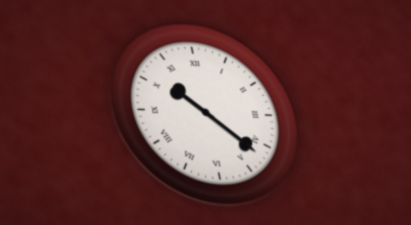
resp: 10,22
